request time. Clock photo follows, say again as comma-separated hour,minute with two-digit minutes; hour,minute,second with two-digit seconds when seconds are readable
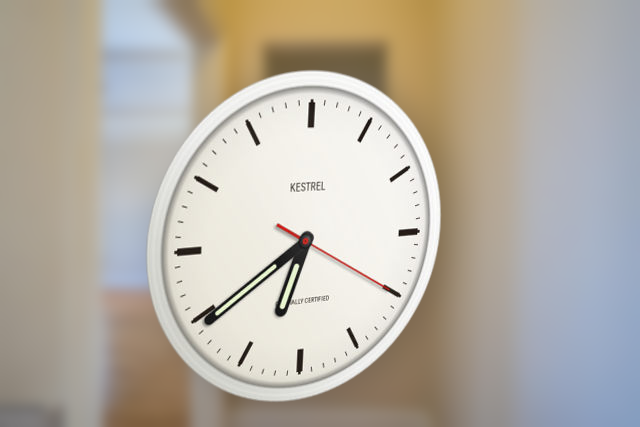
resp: 6,39,20
